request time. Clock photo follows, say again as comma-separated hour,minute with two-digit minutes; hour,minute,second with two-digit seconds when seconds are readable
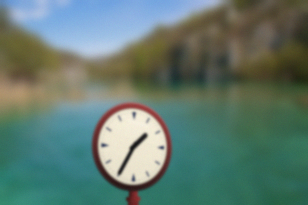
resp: 1,35
